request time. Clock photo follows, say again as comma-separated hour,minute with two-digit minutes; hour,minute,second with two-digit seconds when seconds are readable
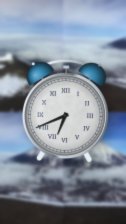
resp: 6,41
